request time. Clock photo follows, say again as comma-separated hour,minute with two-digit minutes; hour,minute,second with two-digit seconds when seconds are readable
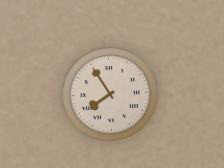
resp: 7,55
